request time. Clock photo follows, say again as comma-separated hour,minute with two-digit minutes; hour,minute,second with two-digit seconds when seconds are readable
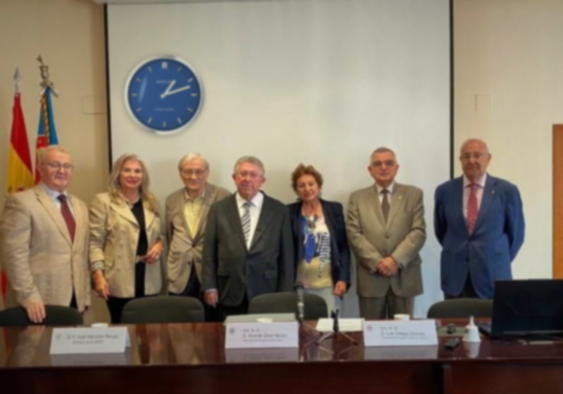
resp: 1,12
